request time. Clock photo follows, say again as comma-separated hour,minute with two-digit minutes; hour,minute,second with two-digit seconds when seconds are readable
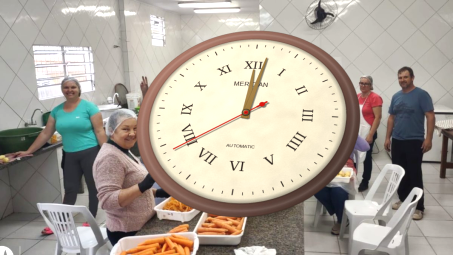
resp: 12,01,39
